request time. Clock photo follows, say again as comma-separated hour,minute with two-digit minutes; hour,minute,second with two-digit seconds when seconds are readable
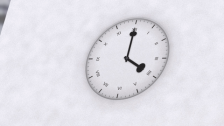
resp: 4,00
